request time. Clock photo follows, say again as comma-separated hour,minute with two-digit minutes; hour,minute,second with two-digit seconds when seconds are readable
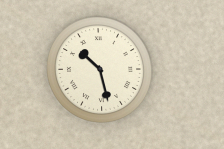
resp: 10,28
